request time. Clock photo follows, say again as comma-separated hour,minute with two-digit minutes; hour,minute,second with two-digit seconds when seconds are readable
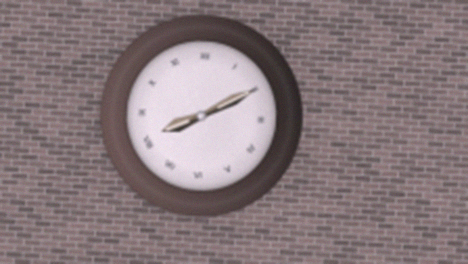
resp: 8,10
